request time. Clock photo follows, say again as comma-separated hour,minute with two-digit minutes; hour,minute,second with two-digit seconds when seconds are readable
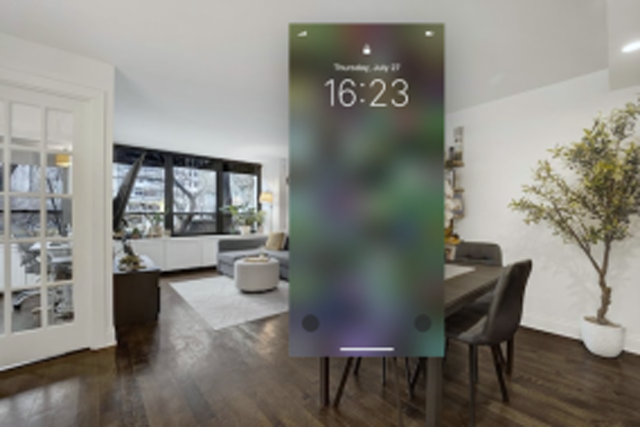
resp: 16,23
